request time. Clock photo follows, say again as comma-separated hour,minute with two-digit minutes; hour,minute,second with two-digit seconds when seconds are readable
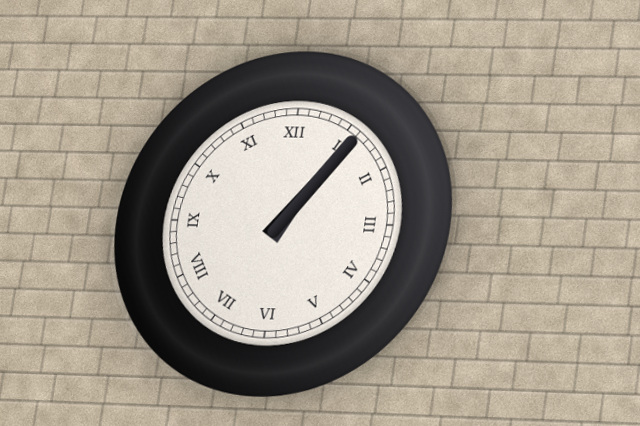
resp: 1,06
